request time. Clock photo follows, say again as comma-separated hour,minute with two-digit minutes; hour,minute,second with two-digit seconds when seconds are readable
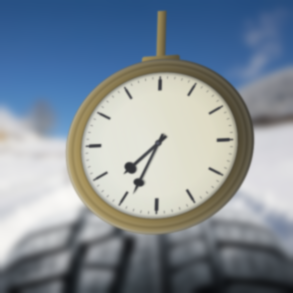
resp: 7,34
